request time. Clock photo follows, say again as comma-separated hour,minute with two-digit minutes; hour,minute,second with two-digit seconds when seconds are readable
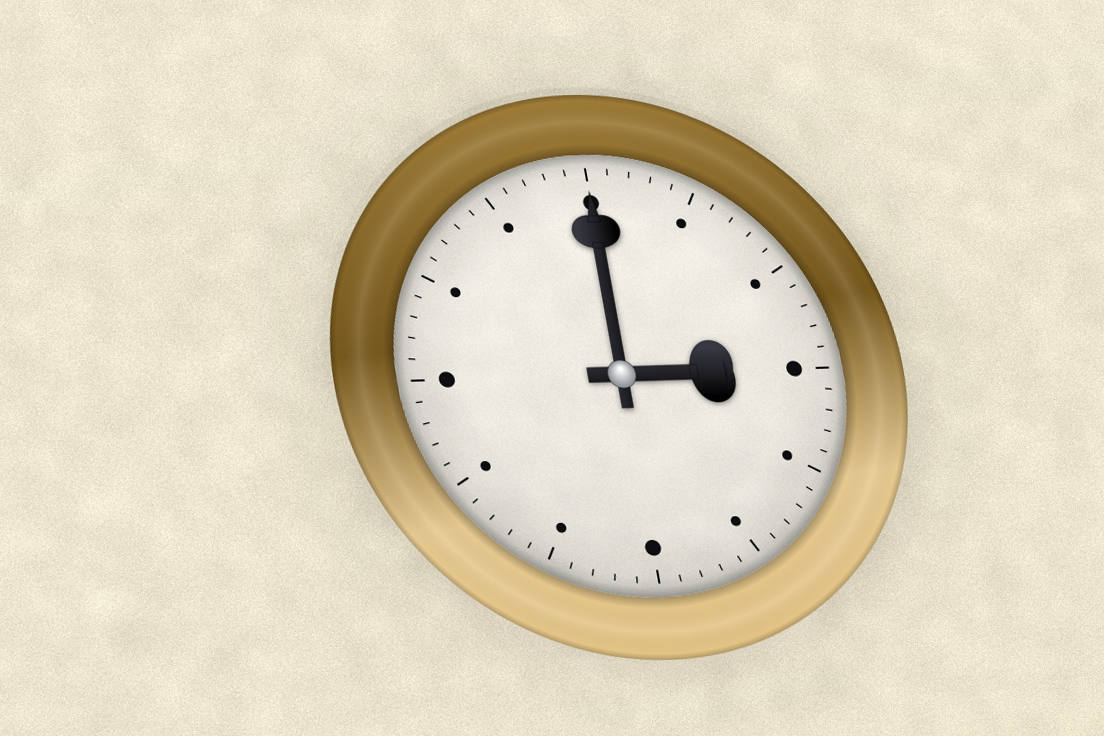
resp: 3,00
